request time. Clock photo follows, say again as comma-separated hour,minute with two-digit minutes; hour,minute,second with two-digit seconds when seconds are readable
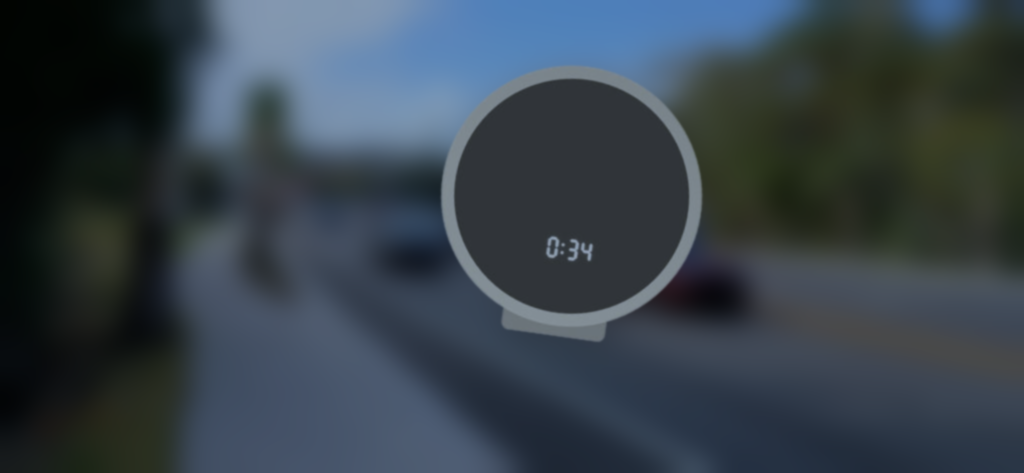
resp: 0,34
